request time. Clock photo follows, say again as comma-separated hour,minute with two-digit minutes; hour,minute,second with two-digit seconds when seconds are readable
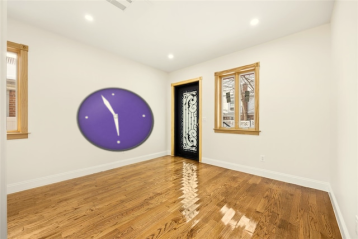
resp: 5,56
